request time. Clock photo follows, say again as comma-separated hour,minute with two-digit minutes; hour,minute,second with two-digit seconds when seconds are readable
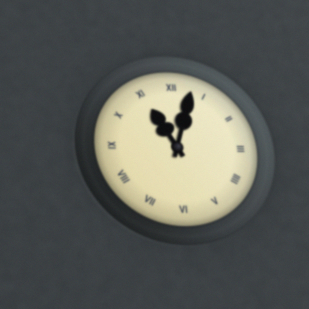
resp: 11,03
